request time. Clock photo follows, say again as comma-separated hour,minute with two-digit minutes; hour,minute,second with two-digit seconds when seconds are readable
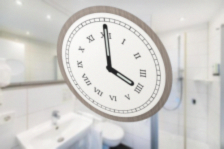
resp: 4,00
